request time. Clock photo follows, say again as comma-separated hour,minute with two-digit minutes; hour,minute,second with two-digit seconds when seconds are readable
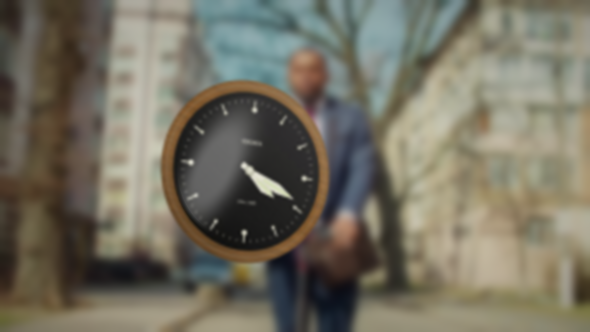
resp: 4,19
